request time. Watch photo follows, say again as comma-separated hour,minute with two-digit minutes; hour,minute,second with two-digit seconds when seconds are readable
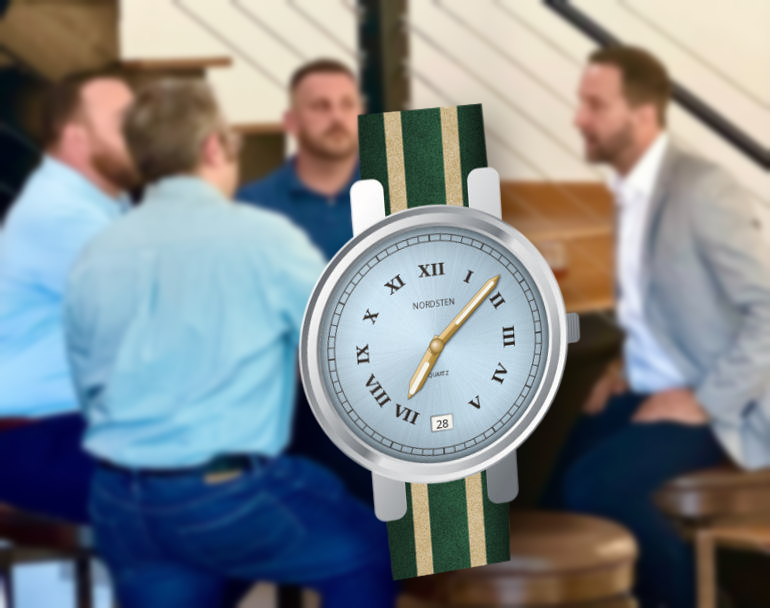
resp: 7,08
